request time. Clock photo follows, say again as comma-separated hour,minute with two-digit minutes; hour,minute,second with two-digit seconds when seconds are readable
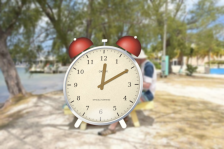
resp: 12,10
